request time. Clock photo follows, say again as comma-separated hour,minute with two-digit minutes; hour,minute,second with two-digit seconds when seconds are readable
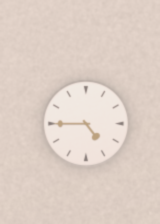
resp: 4,45
